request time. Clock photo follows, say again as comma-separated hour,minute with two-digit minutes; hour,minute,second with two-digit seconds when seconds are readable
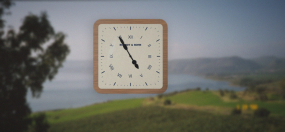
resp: 4,55
